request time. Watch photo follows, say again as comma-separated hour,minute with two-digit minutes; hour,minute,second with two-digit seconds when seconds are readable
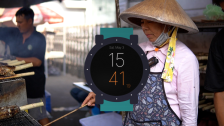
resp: 15,41
